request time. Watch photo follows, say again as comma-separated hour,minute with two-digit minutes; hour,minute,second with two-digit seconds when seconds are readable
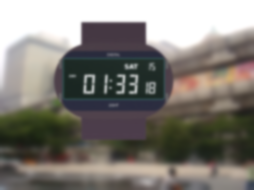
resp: 1,33
